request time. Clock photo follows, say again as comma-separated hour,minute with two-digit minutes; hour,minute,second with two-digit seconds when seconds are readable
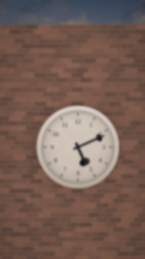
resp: 5,11
